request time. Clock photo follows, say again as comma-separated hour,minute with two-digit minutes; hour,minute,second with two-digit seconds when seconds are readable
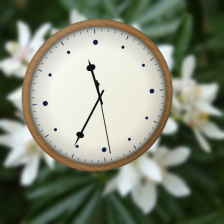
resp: 11,35,29
